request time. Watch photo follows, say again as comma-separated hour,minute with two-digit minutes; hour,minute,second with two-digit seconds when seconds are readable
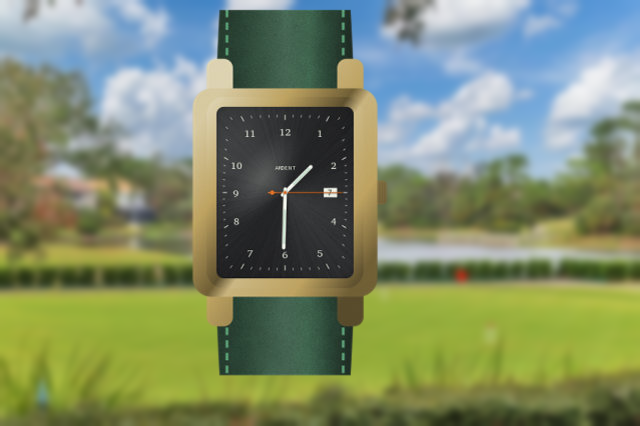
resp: 1,30,15
